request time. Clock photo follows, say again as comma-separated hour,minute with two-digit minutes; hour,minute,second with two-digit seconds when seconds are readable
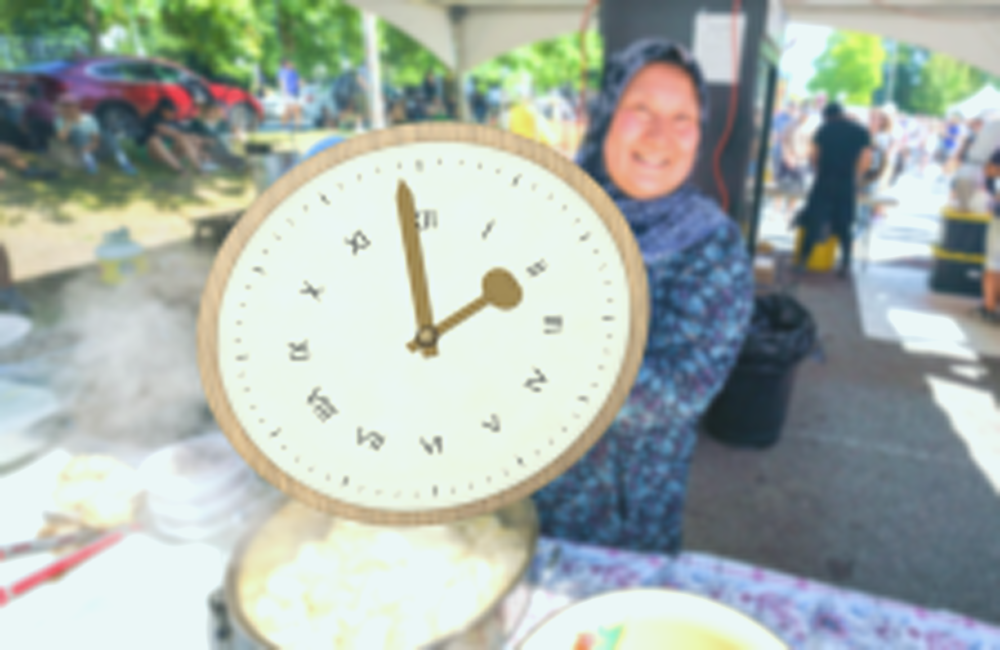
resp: 1,59
